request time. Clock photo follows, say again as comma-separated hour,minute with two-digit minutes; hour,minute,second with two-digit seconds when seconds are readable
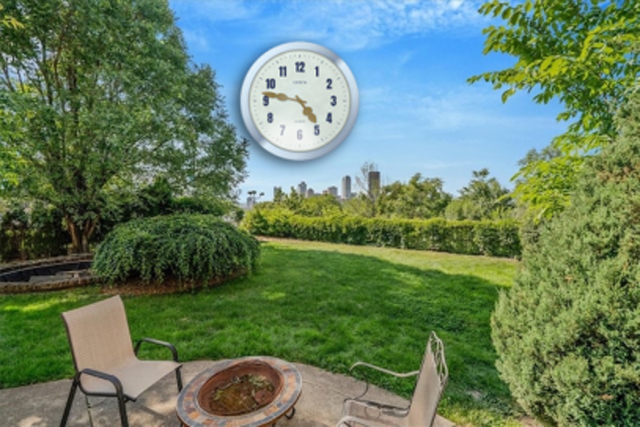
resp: 4,47
